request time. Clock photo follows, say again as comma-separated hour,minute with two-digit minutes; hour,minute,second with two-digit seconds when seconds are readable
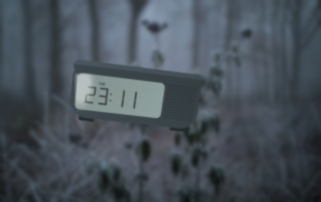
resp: 23,11
